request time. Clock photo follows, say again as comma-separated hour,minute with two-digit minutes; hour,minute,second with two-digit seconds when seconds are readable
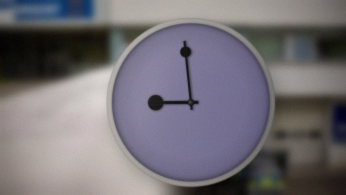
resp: 8,59
